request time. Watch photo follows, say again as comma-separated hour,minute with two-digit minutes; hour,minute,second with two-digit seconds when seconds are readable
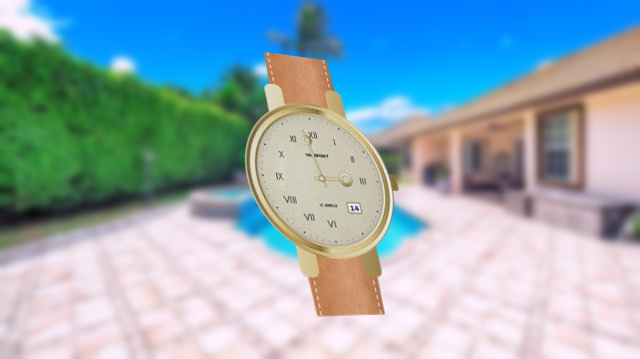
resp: 2,58
